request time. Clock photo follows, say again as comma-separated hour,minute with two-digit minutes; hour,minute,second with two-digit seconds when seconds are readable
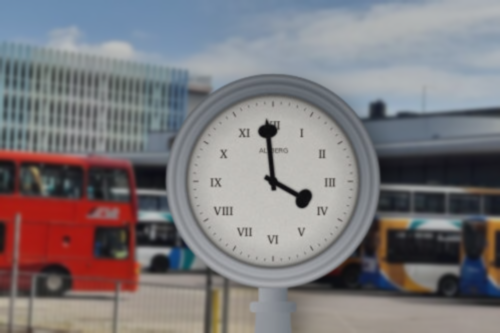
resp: 3,59
